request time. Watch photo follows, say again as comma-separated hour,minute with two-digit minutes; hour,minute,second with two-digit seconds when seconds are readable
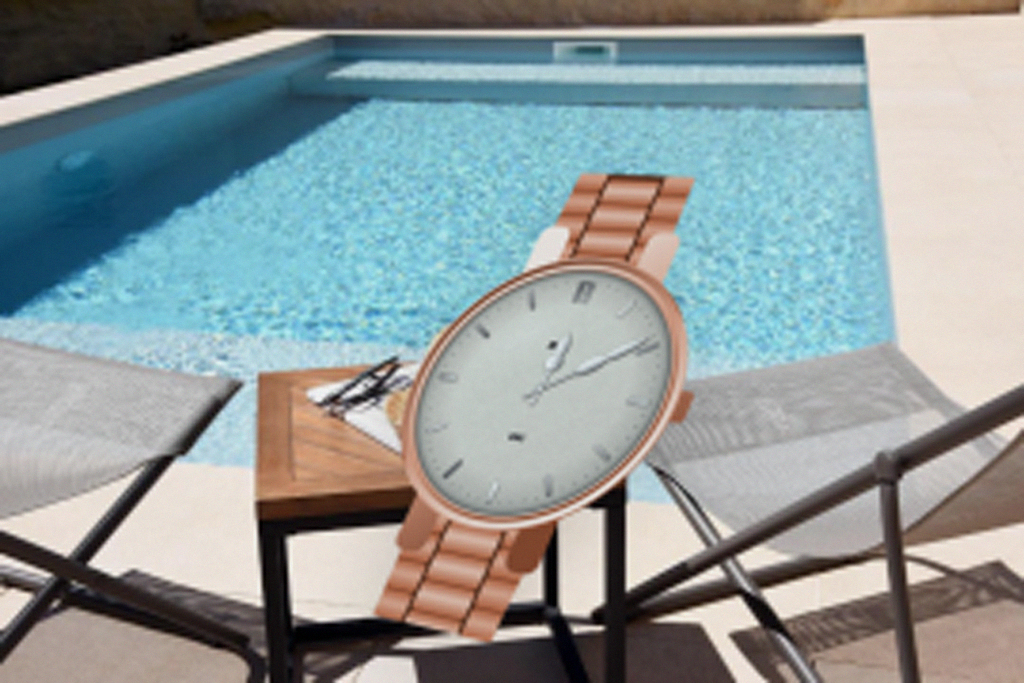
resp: 12,09
